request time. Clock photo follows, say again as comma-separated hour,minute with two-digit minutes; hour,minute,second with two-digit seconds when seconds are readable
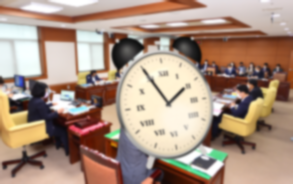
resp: 1,55
